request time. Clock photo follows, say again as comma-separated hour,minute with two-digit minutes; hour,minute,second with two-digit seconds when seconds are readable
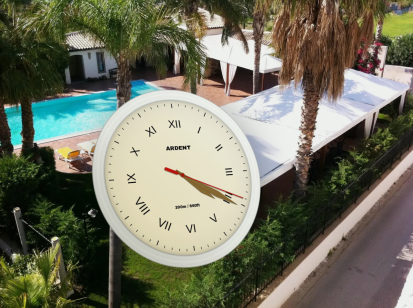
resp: 4,20,19
